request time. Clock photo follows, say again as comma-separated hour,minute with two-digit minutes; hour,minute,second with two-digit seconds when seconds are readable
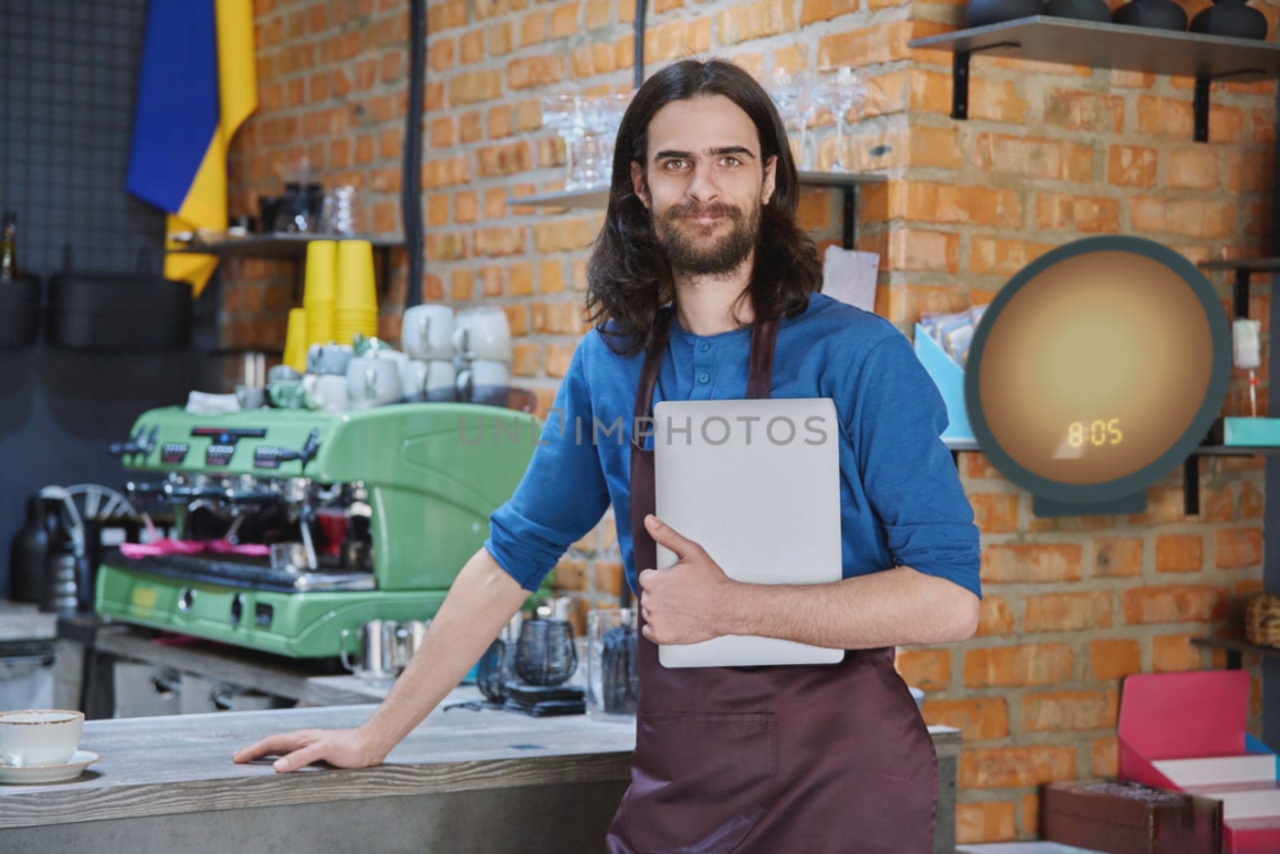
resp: 8,05
